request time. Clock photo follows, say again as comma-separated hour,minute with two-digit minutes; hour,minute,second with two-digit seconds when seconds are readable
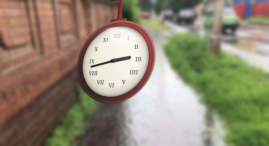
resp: 2,43
